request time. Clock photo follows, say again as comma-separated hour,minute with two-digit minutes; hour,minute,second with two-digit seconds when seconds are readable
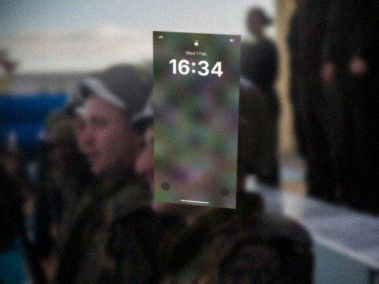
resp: 16,34
